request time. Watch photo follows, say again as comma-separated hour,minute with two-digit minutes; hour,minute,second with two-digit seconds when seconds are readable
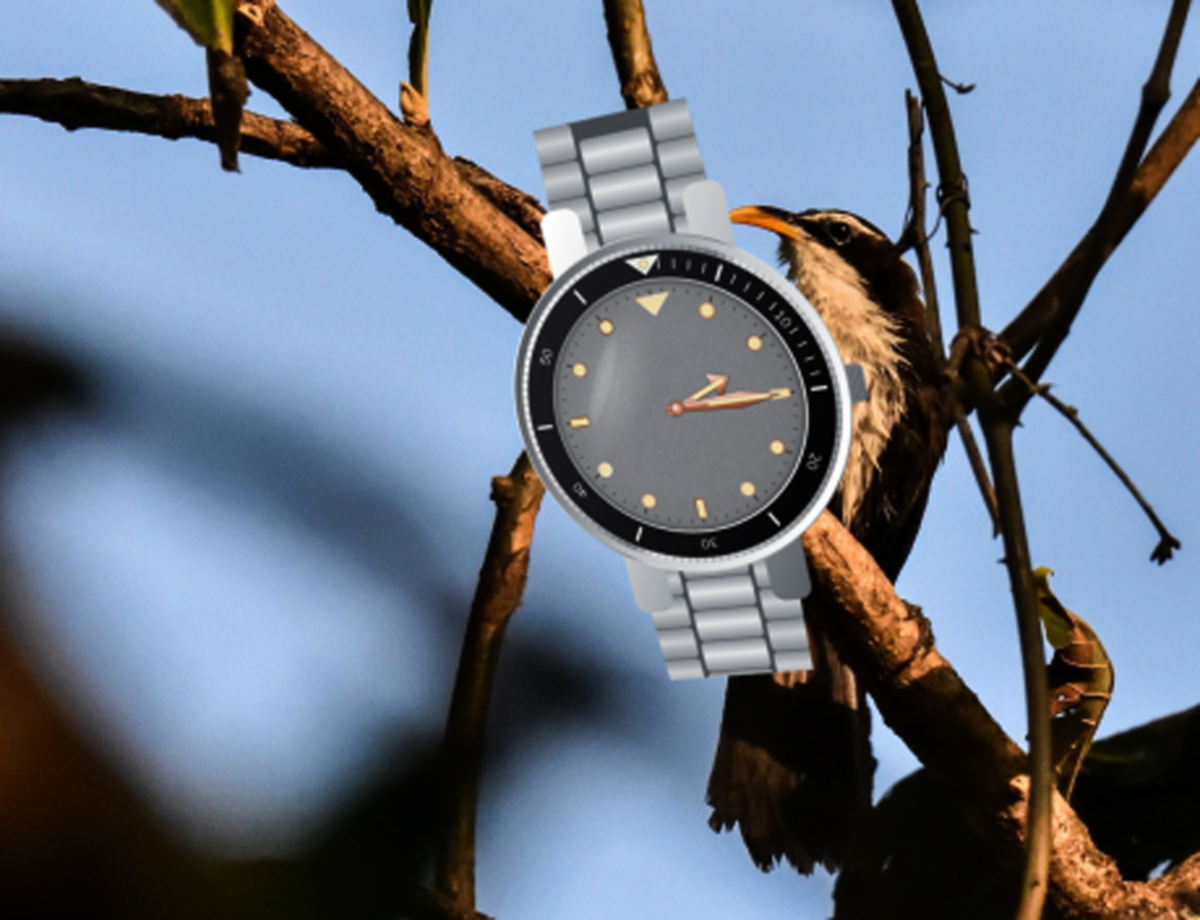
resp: 2,15
